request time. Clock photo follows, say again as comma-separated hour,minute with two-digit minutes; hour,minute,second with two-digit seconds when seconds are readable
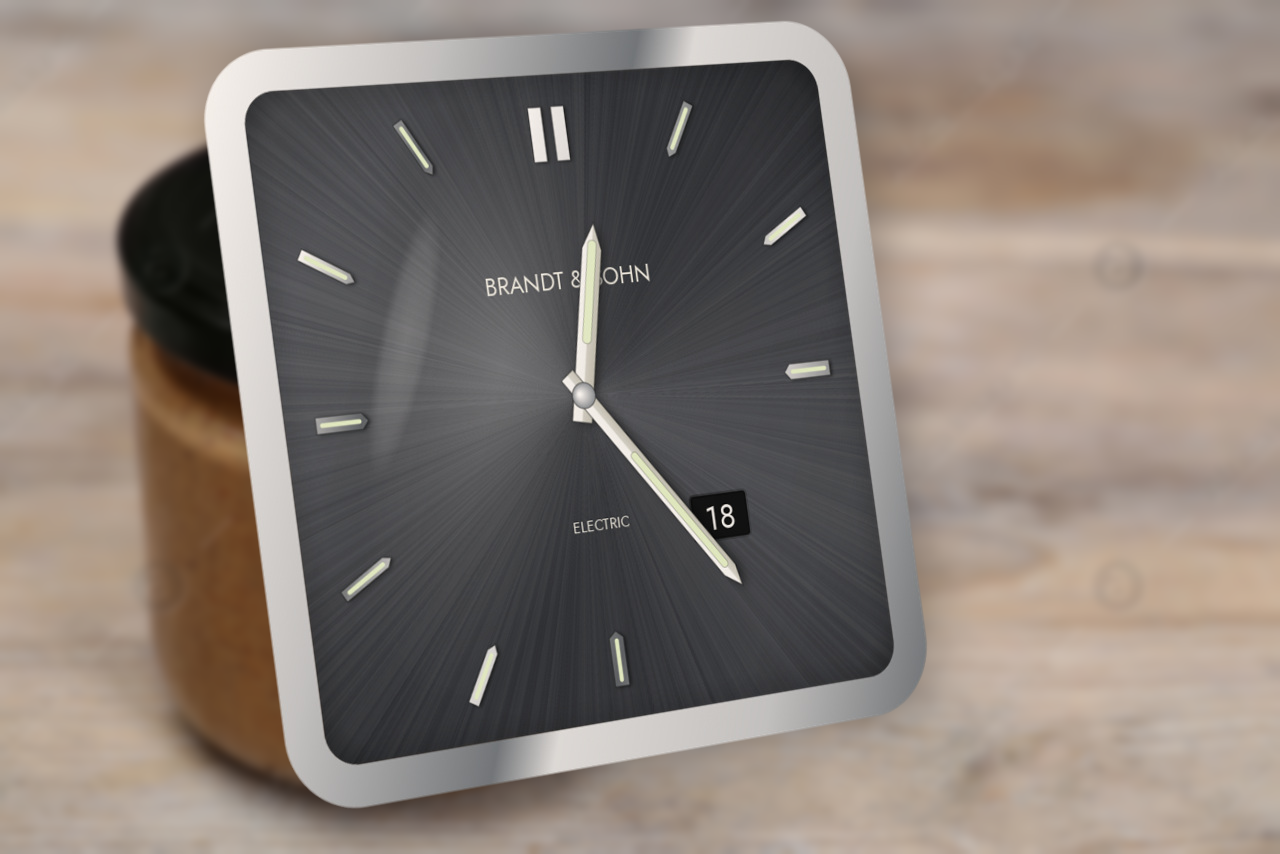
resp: 12,24
